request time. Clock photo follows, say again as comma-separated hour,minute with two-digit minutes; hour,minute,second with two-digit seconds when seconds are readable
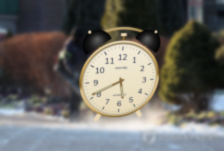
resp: 5,41
